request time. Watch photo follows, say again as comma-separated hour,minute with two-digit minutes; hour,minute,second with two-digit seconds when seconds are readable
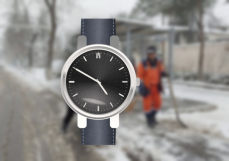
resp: 4,50
